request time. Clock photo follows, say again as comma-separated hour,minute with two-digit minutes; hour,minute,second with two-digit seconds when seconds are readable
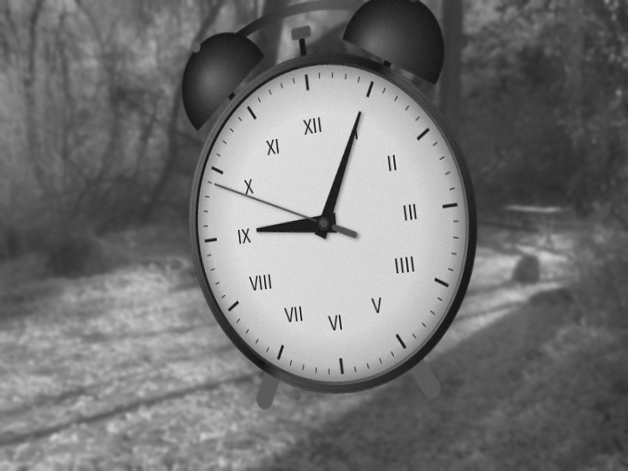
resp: 9,04,49
